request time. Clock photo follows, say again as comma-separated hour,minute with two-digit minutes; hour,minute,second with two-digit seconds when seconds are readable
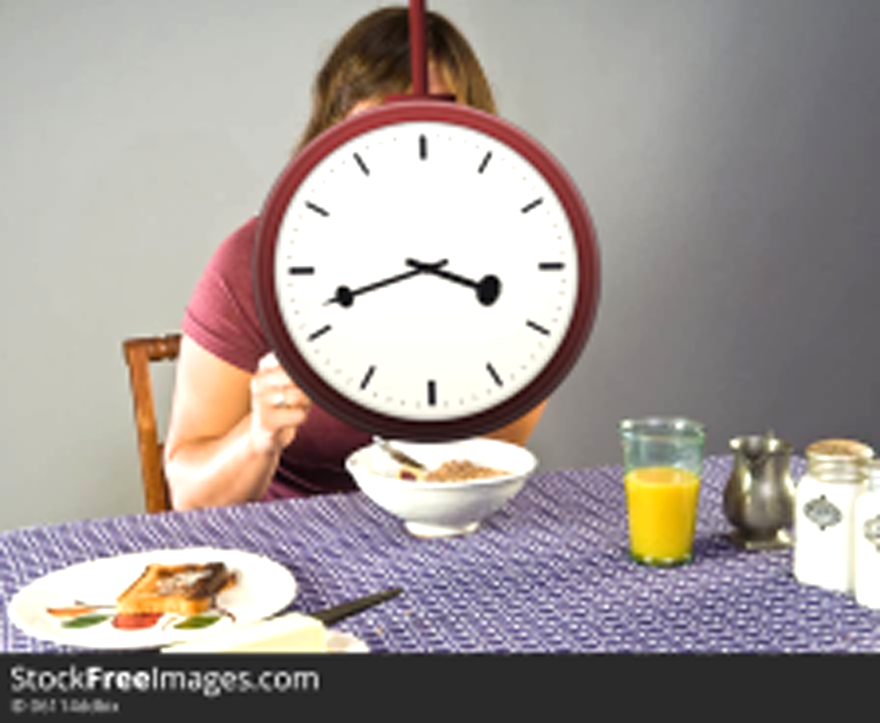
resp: 3,42
